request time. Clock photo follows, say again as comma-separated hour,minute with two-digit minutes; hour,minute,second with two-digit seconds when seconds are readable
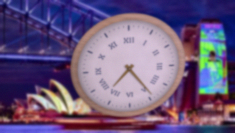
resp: 7,24
